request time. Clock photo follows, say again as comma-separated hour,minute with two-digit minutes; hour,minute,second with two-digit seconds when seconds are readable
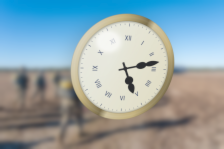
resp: 5,13
